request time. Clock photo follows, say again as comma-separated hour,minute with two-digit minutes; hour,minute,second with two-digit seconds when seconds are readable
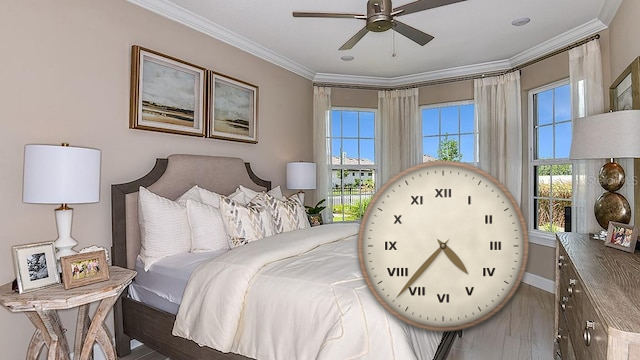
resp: 4,37
